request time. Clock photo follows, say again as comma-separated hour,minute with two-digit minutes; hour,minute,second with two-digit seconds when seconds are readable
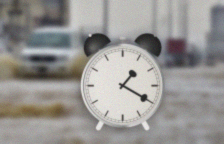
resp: 1,20
